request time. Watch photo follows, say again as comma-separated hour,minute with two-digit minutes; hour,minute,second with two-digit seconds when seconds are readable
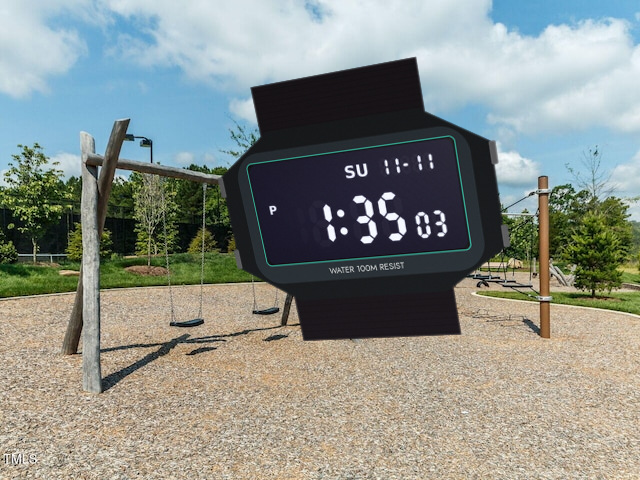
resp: 1,35,03
